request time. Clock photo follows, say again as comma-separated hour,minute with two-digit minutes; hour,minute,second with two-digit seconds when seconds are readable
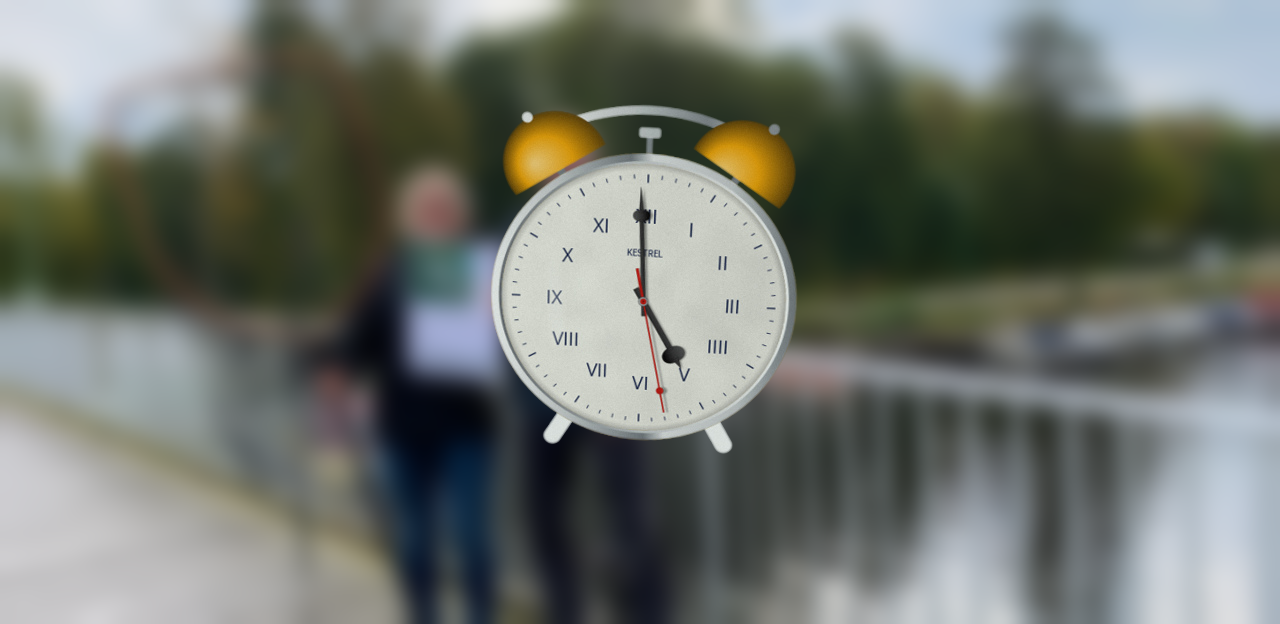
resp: 4,59,28
